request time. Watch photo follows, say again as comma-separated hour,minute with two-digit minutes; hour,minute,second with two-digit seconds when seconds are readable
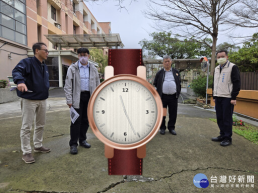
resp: 11,26
